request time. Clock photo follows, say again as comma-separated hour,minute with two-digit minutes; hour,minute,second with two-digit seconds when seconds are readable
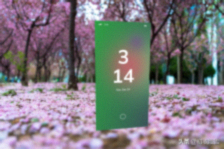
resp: 3,14
